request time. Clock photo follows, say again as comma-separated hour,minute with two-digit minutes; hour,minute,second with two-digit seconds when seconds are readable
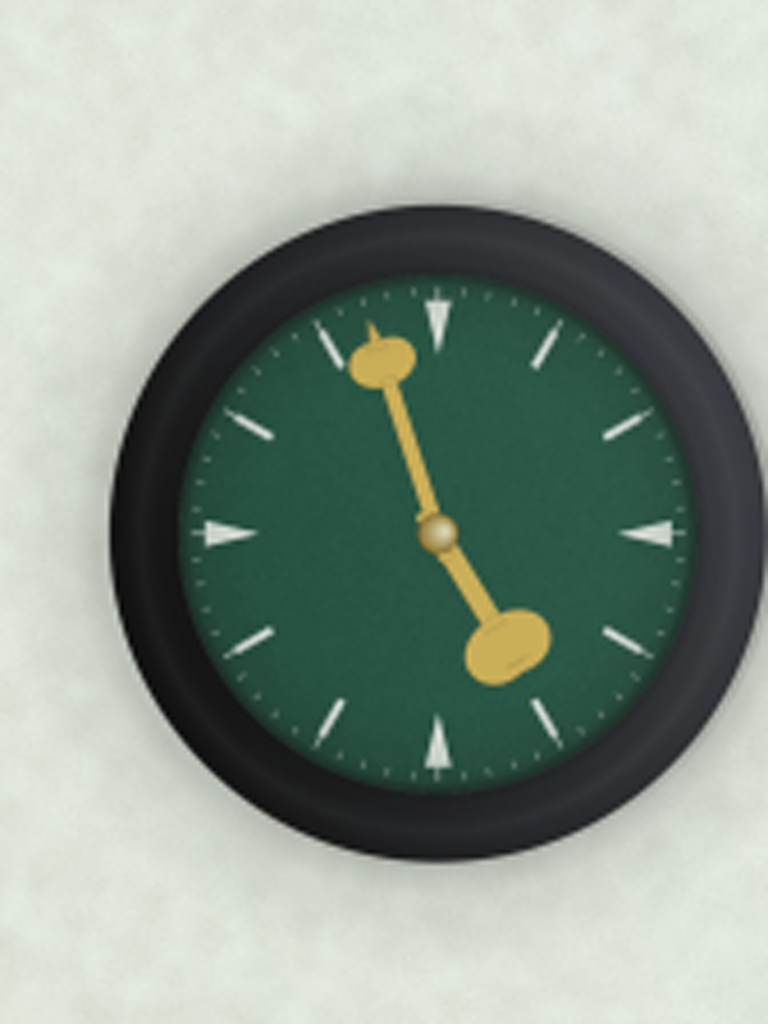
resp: 4,57
